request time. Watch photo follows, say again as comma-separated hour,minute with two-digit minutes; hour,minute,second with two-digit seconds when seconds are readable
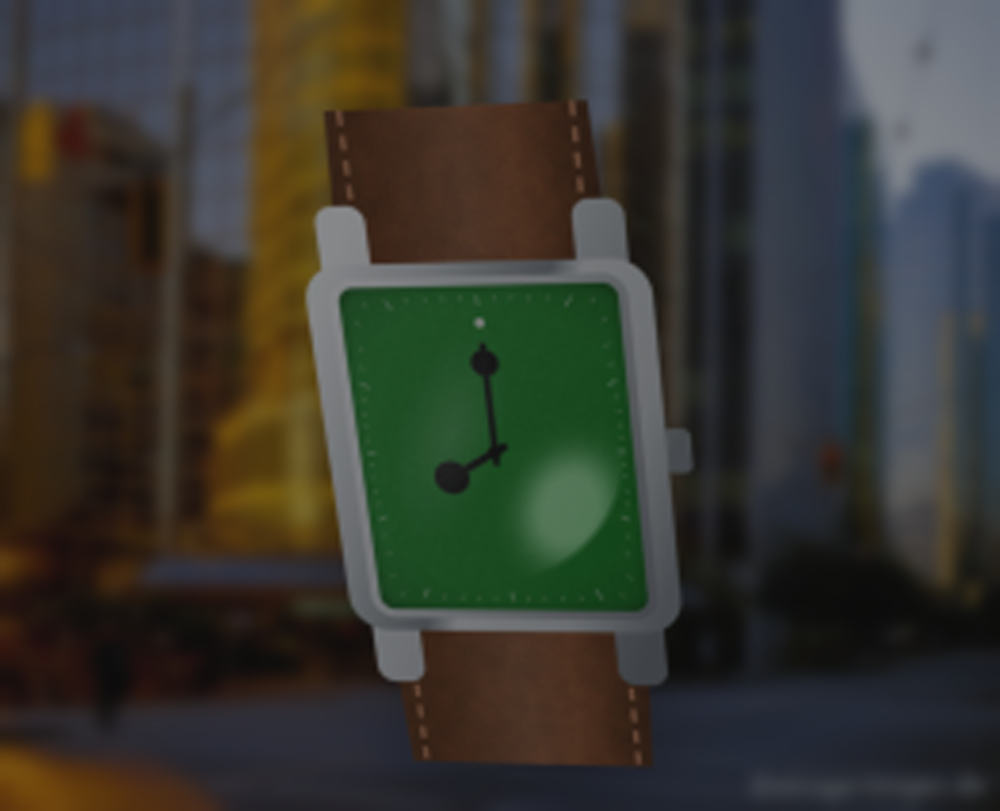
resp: 8,00
